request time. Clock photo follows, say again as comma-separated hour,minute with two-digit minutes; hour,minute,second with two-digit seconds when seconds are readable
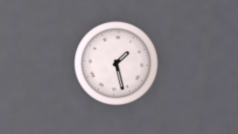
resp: 1,27
